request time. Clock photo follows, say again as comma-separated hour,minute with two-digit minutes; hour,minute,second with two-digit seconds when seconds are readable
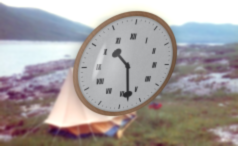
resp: 10,28
